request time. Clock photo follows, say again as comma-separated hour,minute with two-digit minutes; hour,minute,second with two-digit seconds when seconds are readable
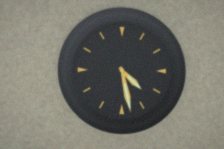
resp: 4,28
